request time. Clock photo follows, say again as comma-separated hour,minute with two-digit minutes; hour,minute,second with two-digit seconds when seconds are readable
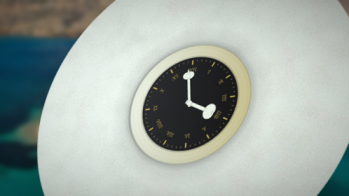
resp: 3,59
